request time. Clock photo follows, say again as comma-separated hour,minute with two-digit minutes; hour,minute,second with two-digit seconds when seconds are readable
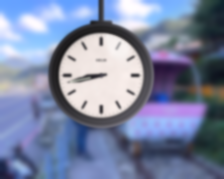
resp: 8,43
